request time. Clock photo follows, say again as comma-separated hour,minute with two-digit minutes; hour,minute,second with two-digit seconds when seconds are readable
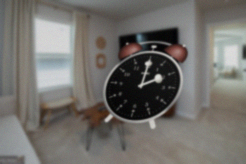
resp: 2,00
